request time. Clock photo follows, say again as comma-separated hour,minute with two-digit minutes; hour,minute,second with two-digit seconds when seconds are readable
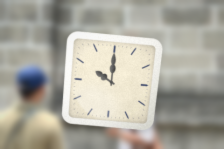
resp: 10,00
